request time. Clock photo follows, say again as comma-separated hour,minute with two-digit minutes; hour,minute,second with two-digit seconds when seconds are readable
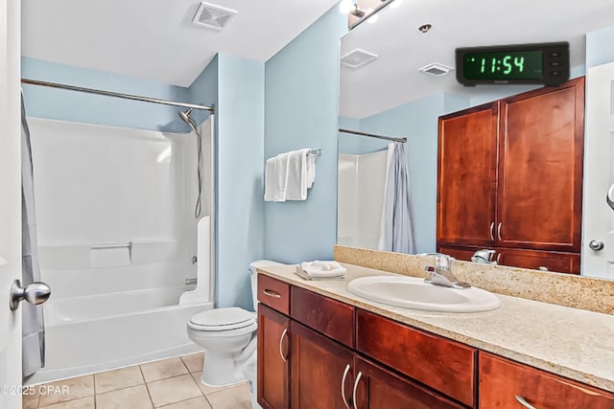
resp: 11,54
